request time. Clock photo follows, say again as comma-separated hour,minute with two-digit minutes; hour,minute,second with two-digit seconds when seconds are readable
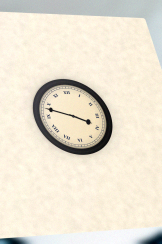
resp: 3,48
